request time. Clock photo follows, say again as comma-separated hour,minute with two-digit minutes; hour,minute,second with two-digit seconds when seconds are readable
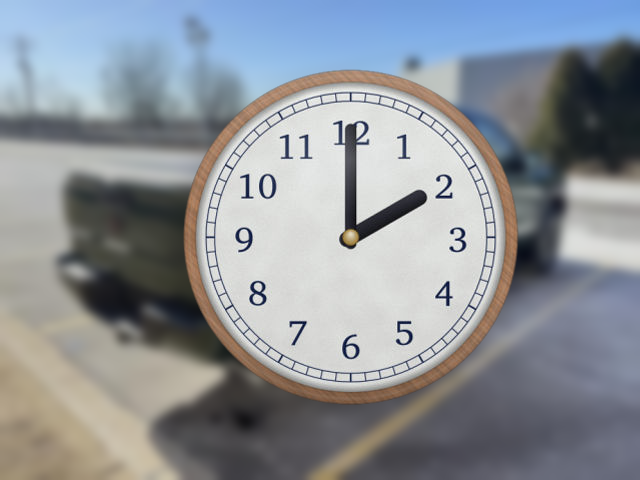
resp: 2,00
